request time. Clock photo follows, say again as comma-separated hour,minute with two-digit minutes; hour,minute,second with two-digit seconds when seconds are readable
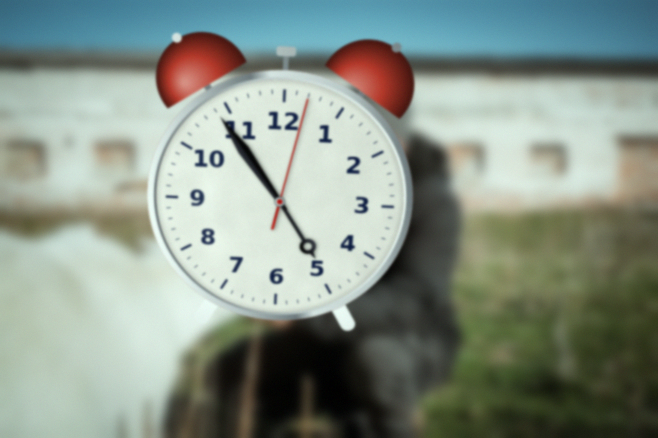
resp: 4,54,02
